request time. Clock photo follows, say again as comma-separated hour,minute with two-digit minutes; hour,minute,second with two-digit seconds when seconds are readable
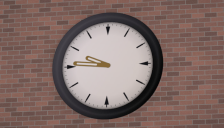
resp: 9,46
